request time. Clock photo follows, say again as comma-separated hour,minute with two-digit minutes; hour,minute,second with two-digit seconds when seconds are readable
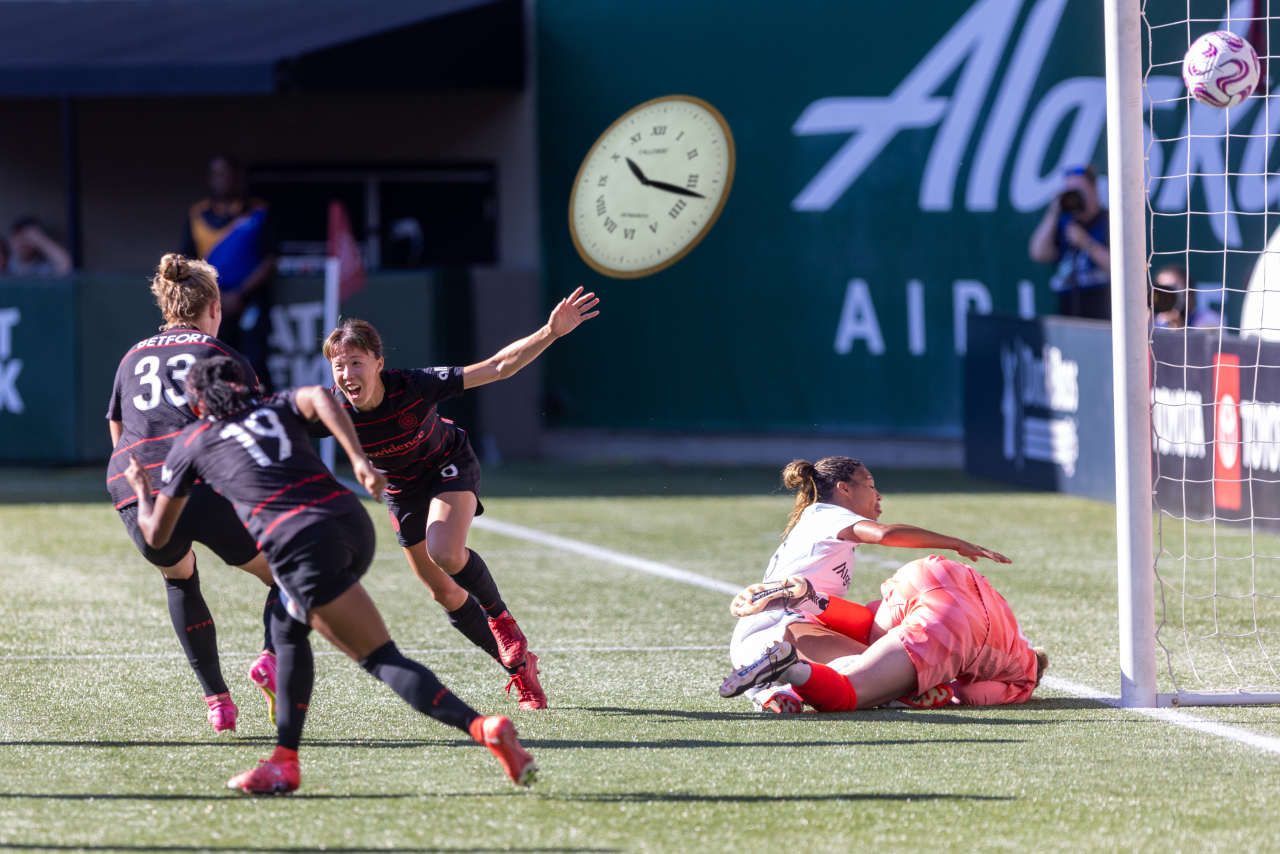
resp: 10,17
